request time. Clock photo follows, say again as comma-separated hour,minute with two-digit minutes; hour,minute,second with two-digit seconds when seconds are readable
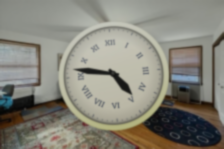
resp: 4,47
